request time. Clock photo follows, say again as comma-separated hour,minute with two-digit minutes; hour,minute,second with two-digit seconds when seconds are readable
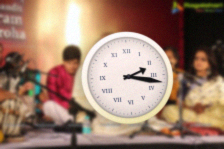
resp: 2,17
